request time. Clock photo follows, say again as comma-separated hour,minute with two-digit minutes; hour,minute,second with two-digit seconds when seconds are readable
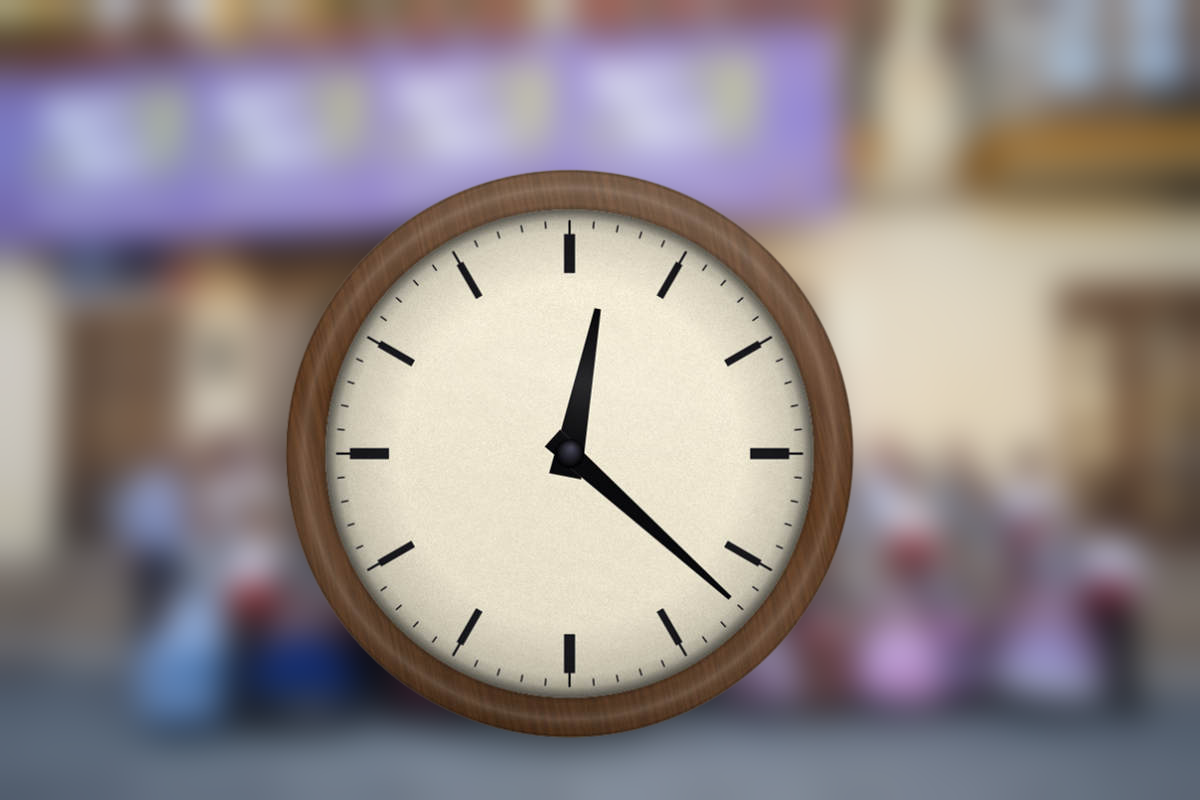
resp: 12,22
